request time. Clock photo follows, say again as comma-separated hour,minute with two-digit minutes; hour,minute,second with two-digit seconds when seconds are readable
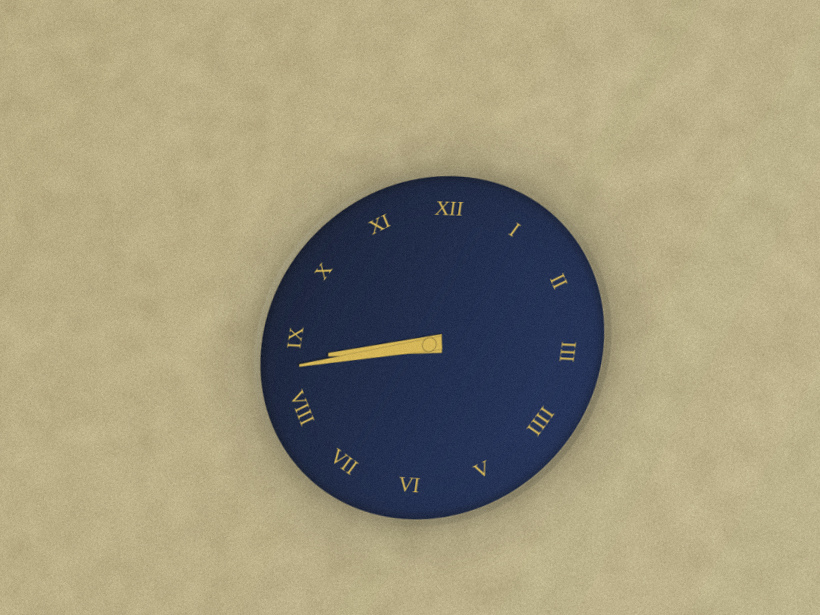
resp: 8,43
